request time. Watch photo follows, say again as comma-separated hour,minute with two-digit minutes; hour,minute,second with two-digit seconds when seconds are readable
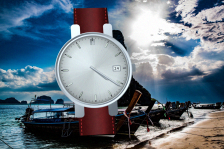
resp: 4,21
